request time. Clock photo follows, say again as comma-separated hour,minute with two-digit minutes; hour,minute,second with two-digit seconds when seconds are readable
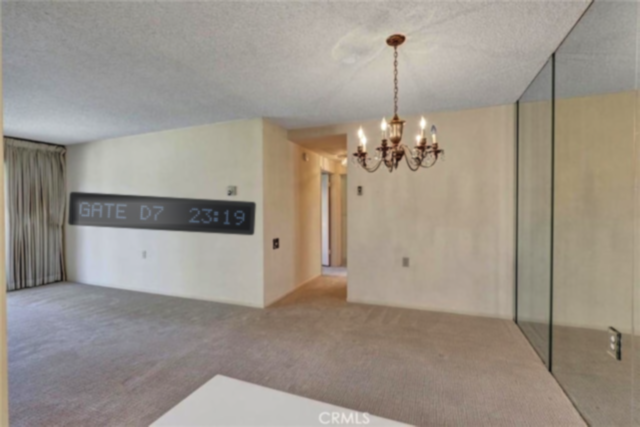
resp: 23,19
